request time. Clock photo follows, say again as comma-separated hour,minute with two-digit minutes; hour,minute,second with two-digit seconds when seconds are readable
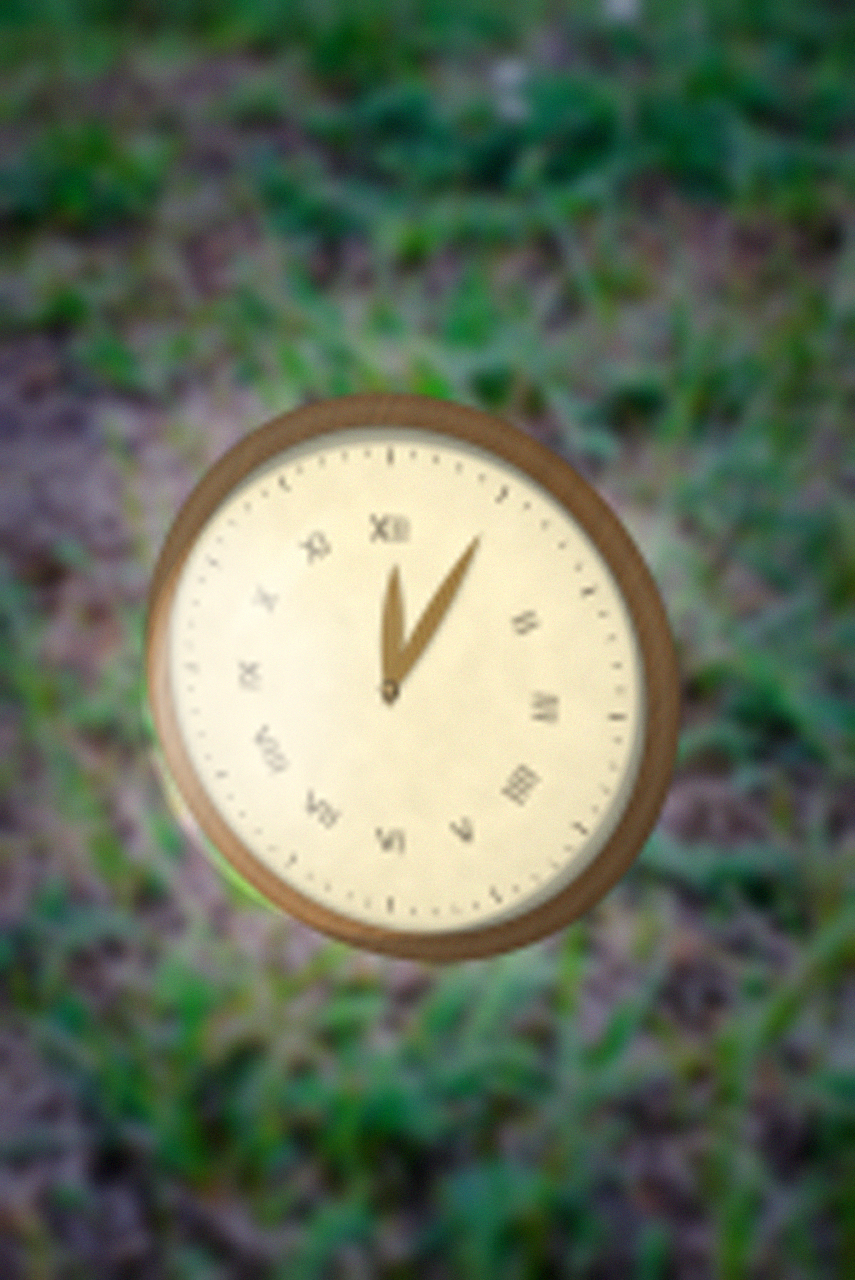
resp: 12,05
